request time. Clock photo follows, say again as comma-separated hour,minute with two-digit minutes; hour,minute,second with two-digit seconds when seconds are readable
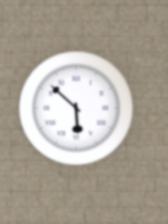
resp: 5,52
